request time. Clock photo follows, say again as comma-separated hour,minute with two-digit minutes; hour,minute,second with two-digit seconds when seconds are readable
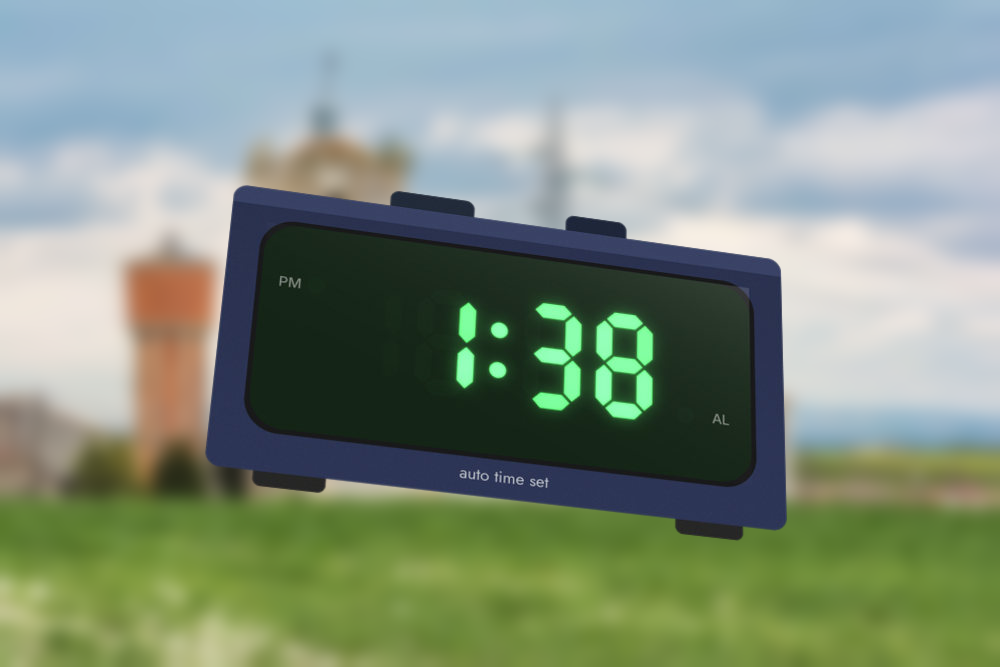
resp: 1,38
